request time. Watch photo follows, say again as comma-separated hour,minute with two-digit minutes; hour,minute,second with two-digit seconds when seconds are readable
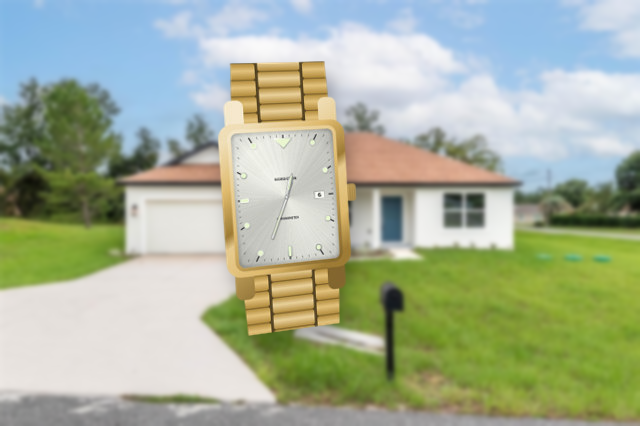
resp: 12,34
